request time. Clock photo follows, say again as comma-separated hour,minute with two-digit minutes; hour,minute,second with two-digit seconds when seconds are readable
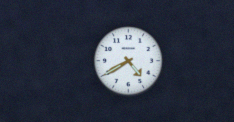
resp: 4,40
